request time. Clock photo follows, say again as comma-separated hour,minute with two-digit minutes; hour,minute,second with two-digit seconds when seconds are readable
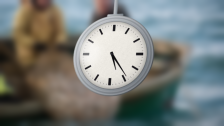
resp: 5,24
